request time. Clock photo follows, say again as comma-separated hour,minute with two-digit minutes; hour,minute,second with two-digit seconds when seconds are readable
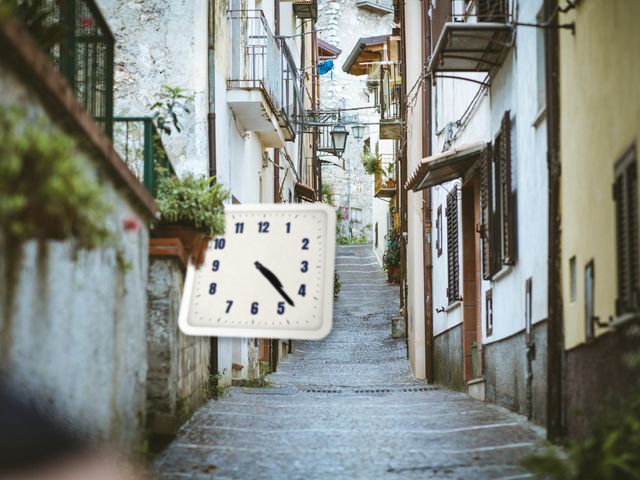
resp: 4,23
